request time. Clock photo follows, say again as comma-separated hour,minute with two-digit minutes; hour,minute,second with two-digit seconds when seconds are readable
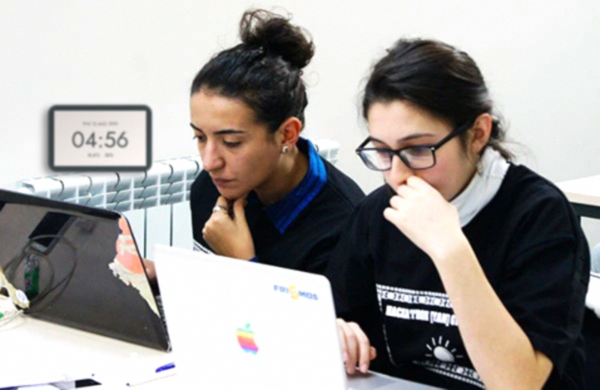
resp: 4,56
